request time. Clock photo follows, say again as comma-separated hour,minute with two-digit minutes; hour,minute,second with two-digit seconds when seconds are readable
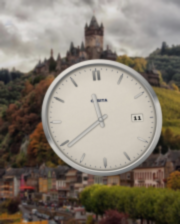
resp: 11,39
